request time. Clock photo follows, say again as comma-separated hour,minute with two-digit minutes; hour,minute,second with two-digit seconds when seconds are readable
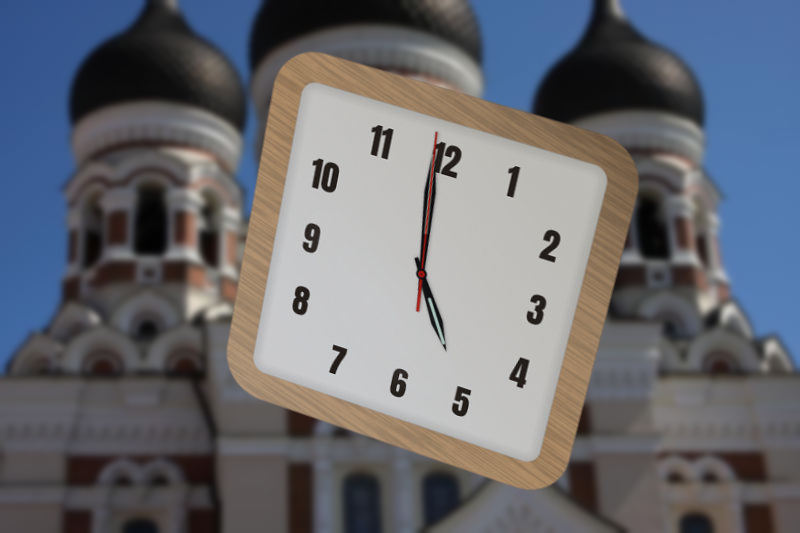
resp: 4,58,59
